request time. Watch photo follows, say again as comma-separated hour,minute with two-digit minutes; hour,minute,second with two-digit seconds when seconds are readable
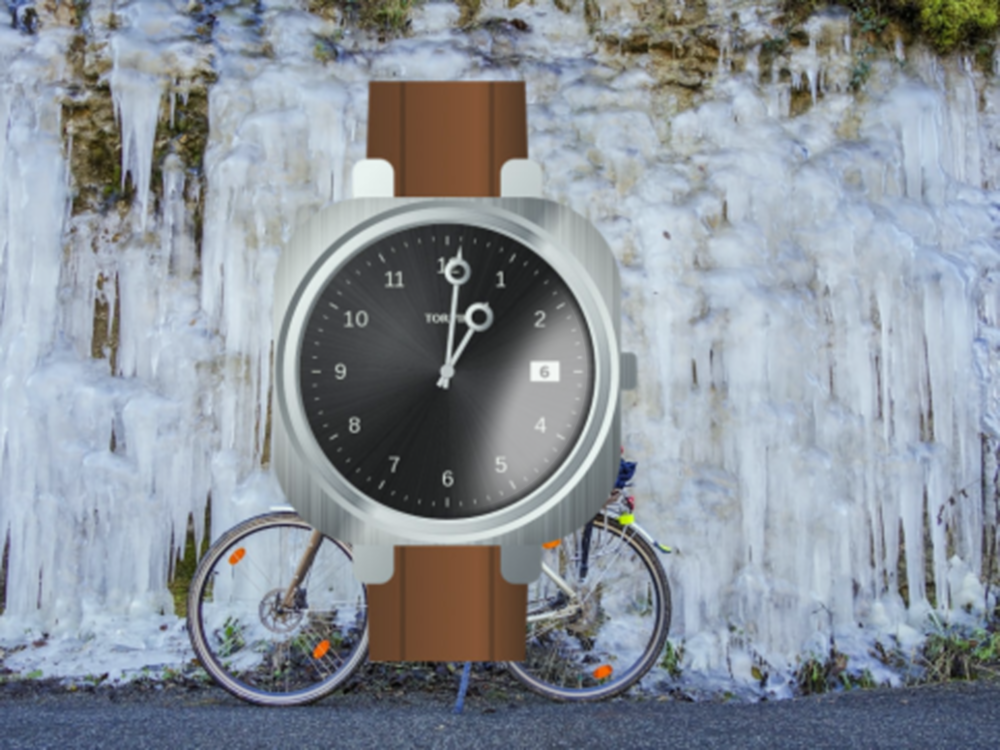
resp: 1,01
